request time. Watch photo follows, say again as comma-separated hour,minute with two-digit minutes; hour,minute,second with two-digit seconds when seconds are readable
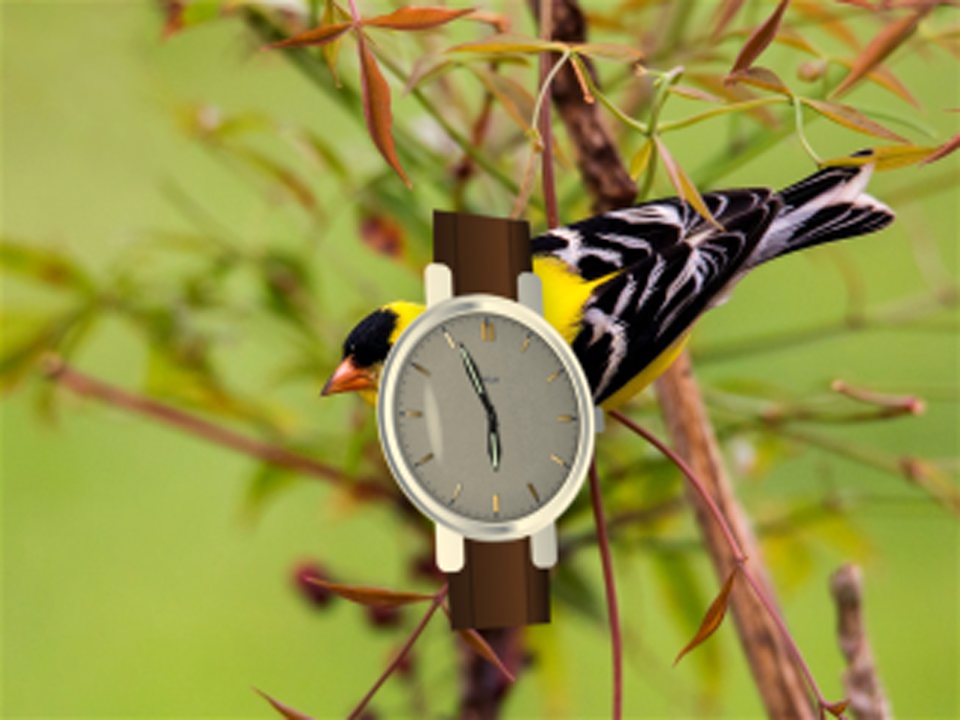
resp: 5,56
